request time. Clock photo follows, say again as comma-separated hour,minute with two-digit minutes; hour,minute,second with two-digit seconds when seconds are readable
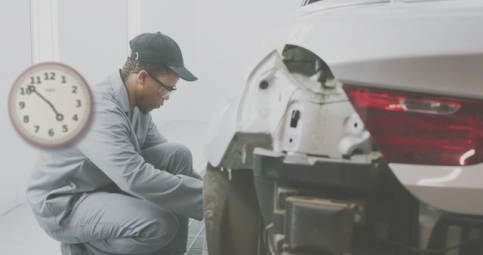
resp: 4,52
